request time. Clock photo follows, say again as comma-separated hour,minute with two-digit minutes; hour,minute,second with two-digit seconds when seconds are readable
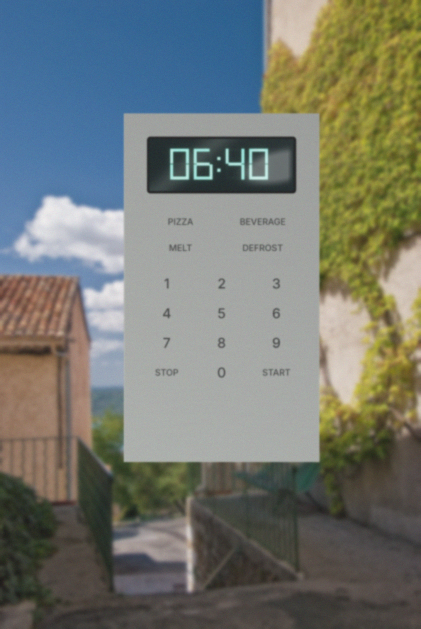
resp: 6,40
